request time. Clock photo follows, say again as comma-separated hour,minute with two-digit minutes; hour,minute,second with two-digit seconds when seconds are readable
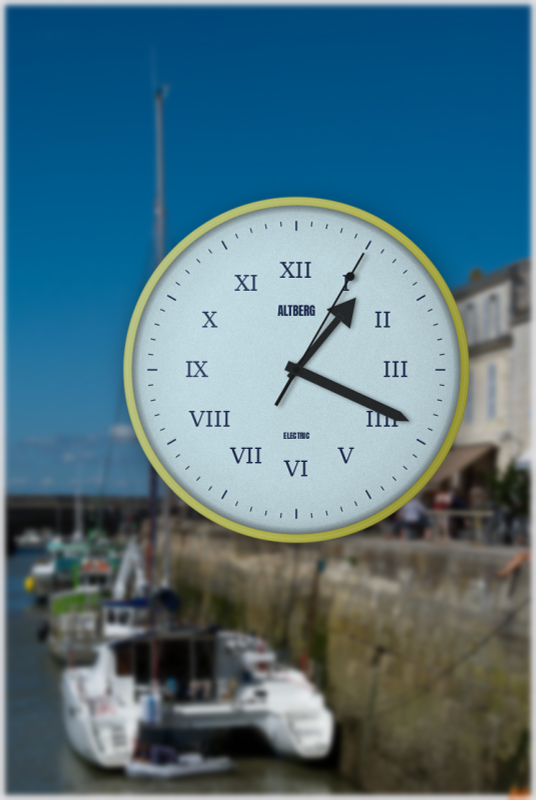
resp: 1,19,05
